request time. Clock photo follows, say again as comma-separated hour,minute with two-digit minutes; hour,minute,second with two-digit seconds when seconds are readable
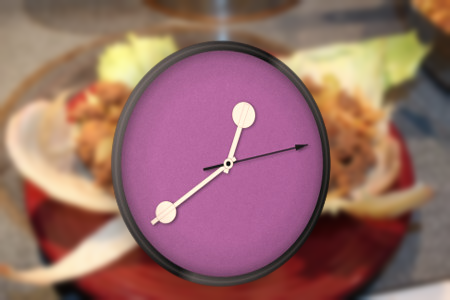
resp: 12,39,13
